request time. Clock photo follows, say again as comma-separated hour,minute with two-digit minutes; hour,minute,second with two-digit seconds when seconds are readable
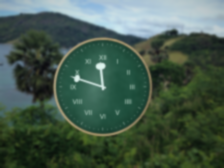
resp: 11,48
